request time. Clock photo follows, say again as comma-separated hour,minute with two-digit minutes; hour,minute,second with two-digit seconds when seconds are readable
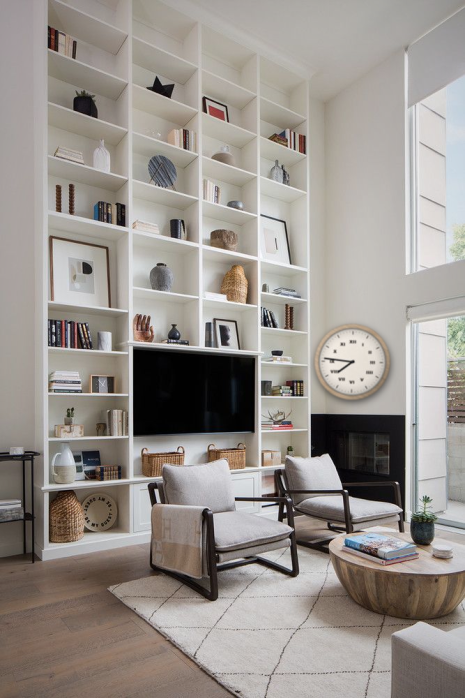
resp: 7,46
